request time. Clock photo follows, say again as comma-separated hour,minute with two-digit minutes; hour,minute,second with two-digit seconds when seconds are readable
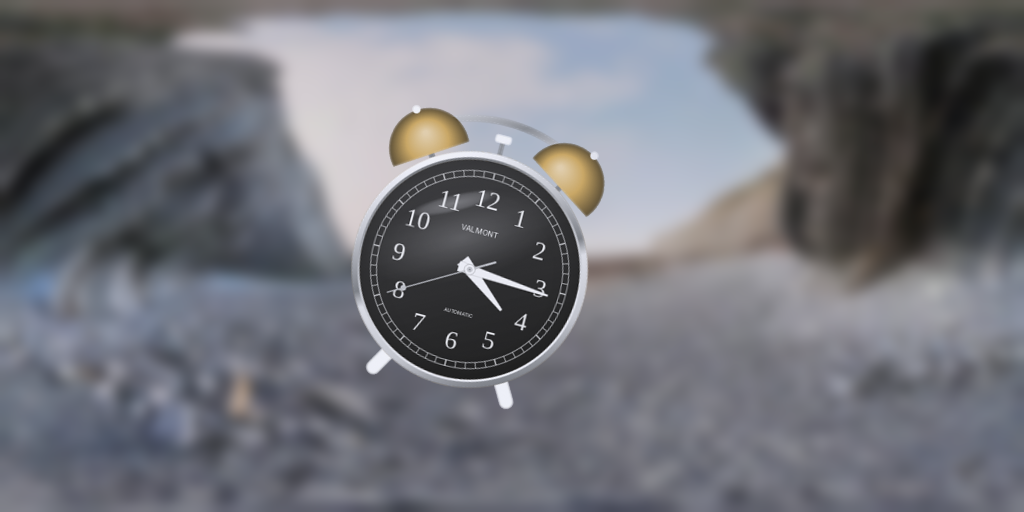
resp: 4,15,40
